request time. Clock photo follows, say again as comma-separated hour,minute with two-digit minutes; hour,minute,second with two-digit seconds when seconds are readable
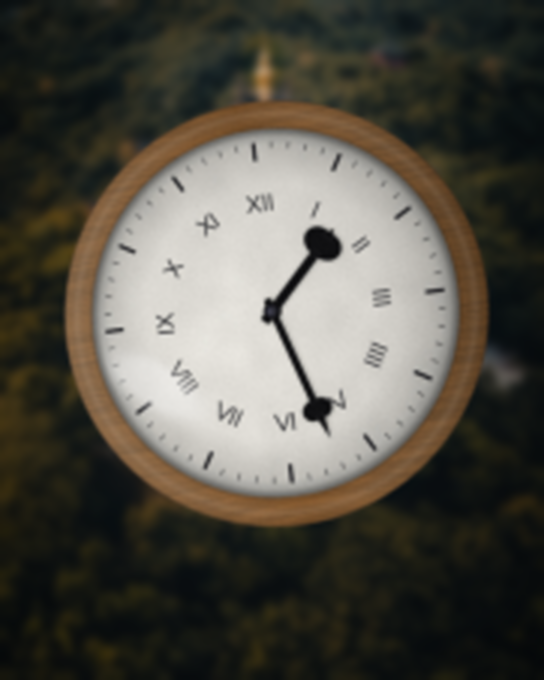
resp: 1,27
